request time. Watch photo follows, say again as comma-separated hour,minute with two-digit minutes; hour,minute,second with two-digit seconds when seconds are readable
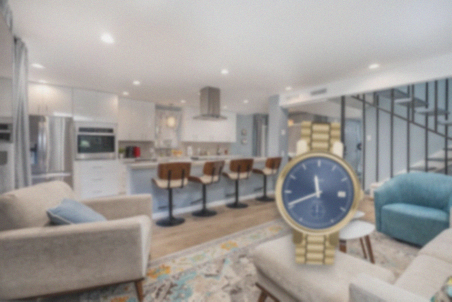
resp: 11,41
